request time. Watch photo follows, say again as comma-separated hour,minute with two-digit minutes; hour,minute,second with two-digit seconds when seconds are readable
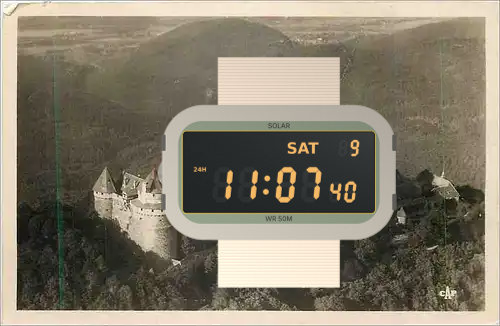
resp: 11,07,40
